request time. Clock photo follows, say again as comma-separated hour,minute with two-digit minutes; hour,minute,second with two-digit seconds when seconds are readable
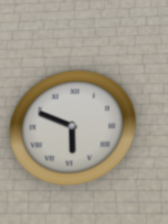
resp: 5,49
